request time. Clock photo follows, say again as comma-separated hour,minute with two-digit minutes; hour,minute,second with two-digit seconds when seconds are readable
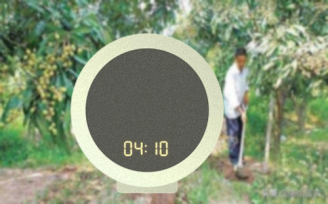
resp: 4,10
